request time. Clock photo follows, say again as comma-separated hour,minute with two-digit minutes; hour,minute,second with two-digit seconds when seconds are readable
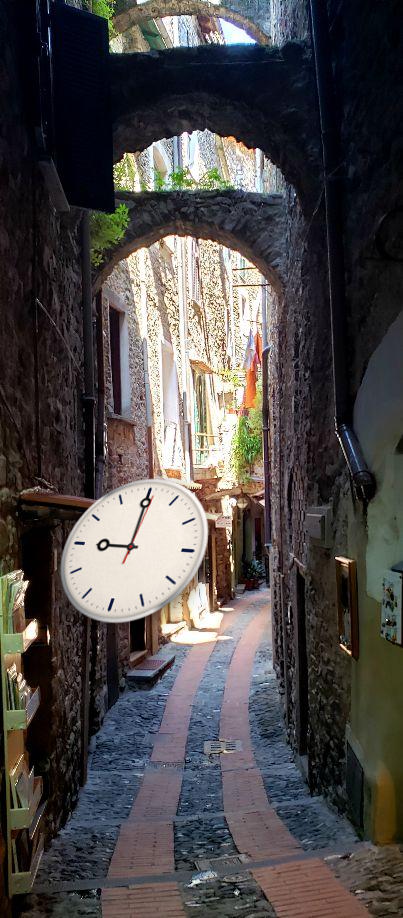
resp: 9,00,01
